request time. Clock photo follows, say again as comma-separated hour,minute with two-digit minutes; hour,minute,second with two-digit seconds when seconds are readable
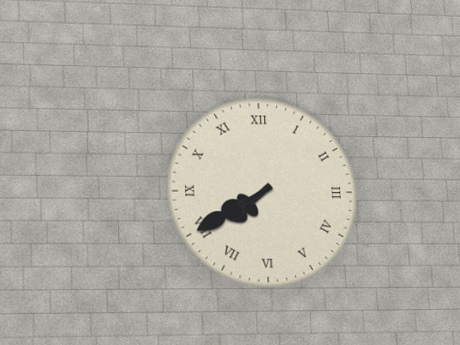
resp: 7,40
